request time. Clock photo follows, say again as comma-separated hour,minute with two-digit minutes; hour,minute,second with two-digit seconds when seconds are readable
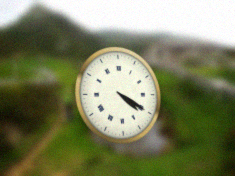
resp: 4,20
